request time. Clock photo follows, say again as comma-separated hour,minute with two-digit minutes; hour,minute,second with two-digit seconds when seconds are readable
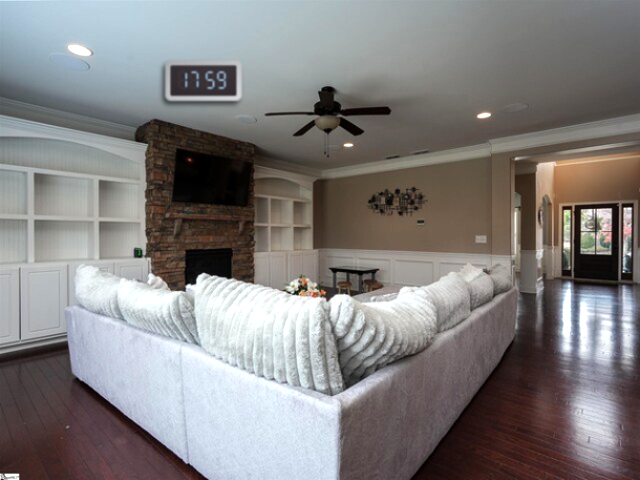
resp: 17,59
